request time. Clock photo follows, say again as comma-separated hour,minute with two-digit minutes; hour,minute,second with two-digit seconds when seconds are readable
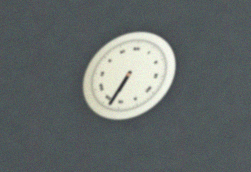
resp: 6,33
